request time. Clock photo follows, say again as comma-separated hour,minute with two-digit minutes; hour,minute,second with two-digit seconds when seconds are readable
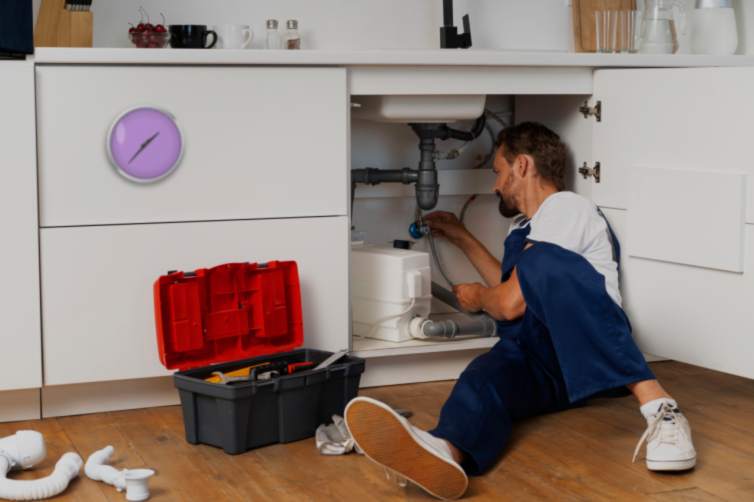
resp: 1,37
